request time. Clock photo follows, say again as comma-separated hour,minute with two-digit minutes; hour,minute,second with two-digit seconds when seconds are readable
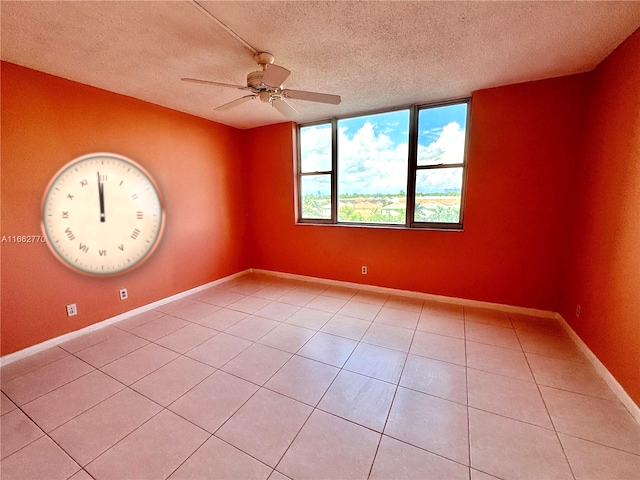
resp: 11,59
